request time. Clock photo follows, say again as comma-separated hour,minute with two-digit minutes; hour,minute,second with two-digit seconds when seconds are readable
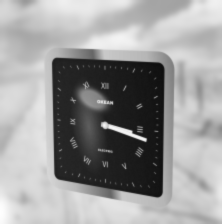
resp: 3,17
